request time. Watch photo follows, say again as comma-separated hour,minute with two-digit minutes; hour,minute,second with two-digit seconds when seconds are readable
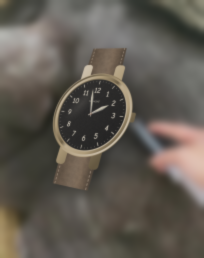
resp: 1,58
